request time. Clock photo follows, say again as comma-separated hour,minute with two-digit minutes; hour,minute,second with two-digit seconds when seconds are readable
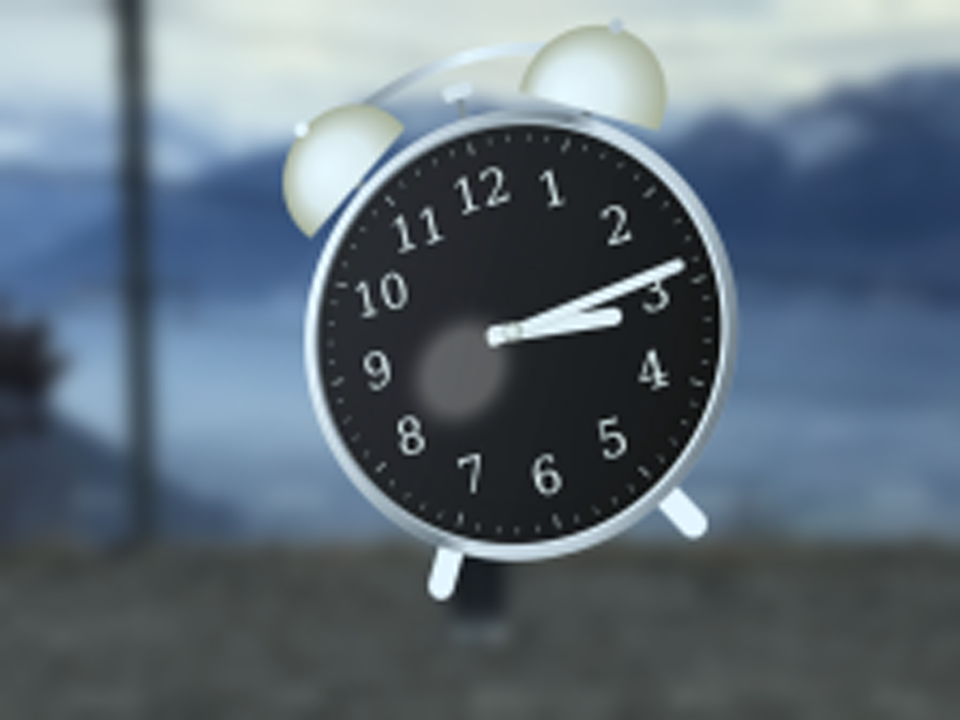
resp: 3,14
